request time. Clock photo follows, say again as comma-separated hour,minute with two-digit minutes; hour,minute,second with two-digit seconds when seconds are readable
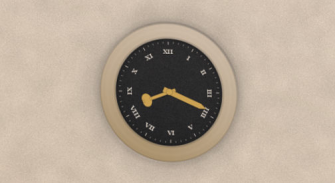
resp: 8,19
